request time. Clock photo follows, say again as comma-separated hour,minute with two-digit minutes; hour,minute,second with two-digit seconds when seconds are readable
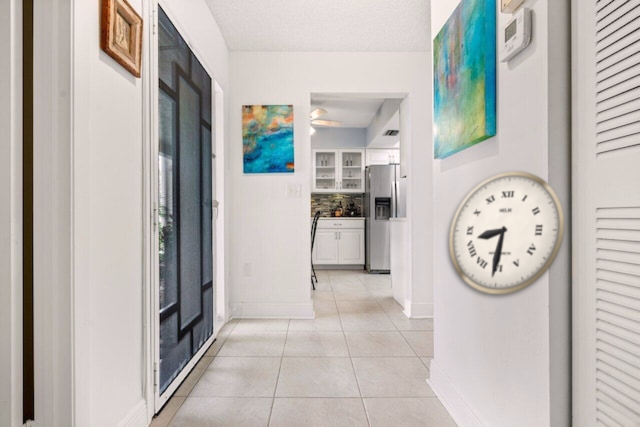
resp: 8,31
